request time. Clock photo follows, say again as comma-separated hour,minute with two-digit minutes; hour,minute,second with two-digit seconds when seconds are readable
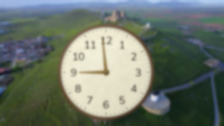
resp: 8,59
